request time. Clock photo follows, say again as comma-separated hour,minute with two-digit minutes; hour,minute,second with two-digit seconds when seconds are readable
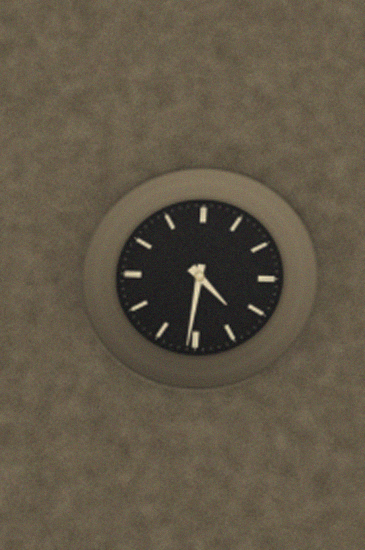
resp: 4,31
